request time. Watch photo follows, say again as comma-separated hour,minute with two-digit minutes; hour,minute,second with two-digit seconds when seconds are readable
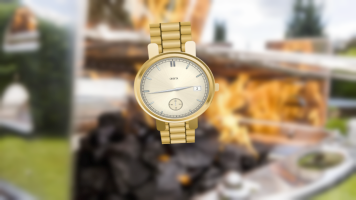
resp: 2,44
